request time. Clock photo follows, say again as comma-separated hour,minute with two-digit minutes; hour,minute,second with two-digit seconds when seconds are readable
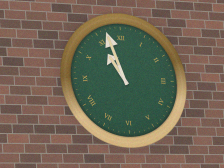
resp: 10,57
